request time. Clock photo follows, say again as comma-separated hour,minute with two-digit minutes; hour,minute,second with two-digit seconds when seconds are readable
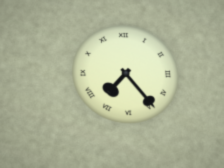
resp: 7,24
